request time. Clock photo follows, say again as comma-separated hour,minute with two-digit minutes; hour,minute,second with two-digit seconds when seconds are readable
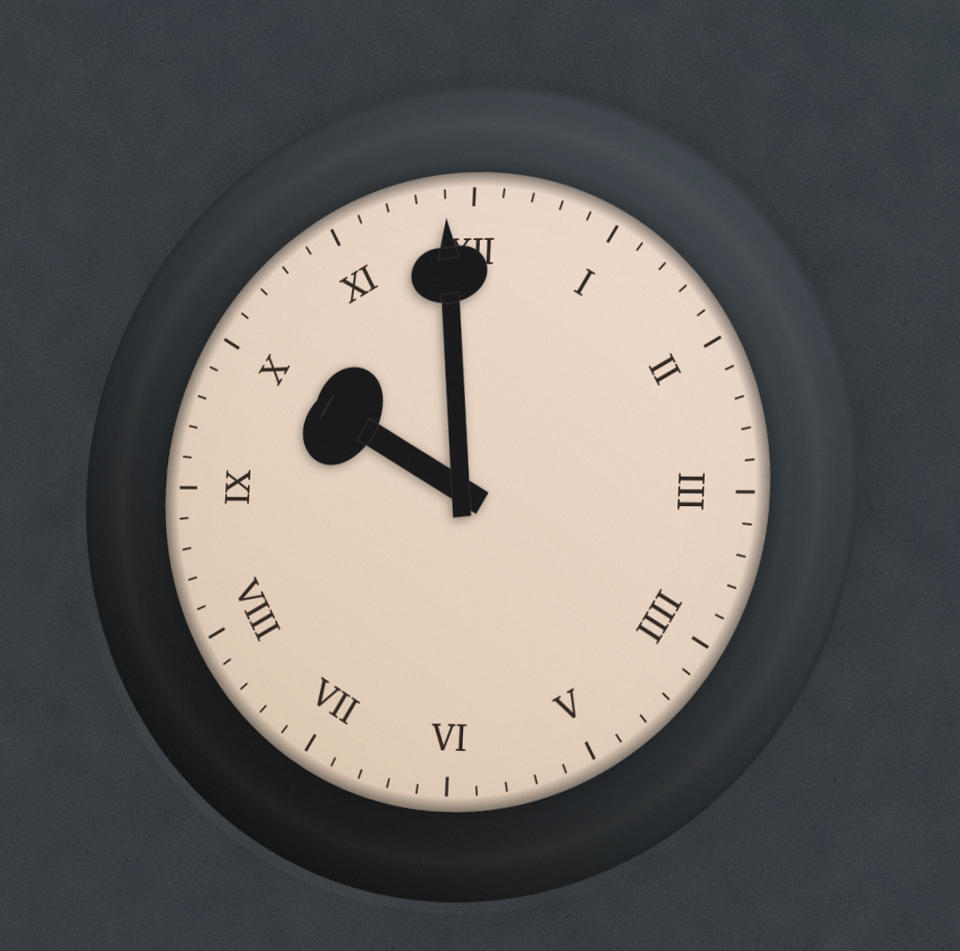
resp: 9,59
